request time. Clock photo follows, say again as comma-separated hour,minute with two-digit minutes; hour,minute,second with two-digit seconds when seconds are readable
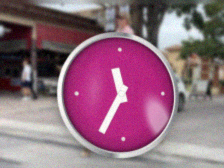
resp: 11,35
